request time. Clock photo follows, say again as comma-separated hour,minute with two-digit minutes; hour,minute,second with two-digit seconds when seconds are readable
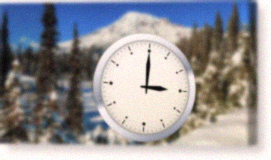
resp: 3,00
